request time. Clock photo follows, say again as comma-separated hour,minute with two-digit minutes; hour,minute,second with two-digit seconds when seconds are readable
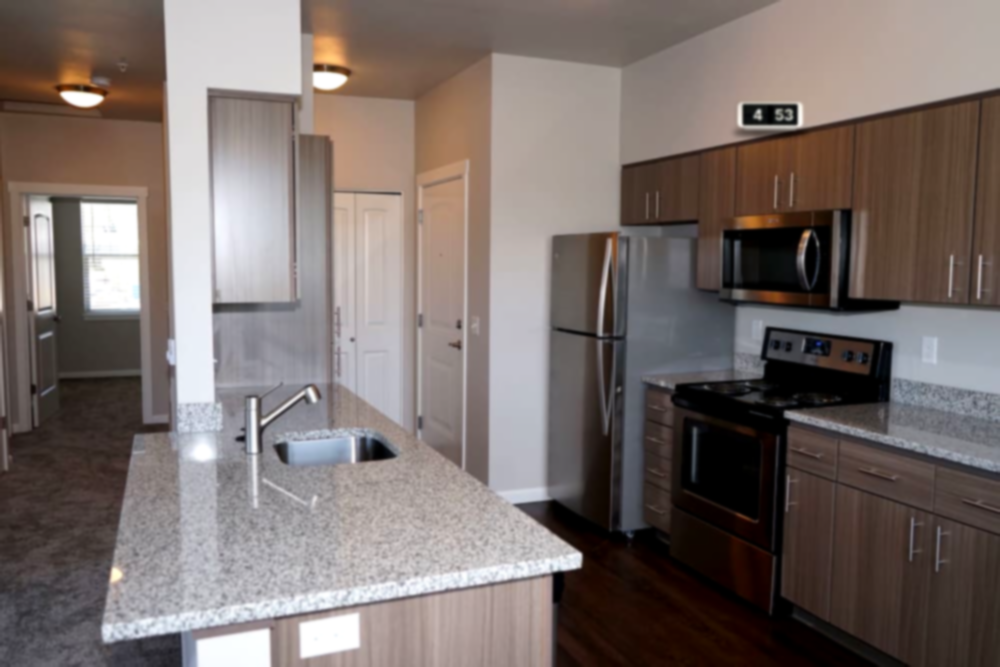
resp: 4,53
